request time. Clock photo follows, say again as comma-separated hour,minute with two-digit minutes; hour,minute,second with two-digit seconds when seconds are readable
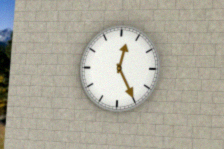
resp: 12,25
